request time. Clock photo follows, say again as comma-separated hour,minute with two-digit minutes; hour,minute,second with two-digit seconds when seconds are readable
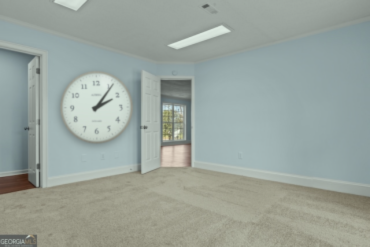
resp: 2,06
